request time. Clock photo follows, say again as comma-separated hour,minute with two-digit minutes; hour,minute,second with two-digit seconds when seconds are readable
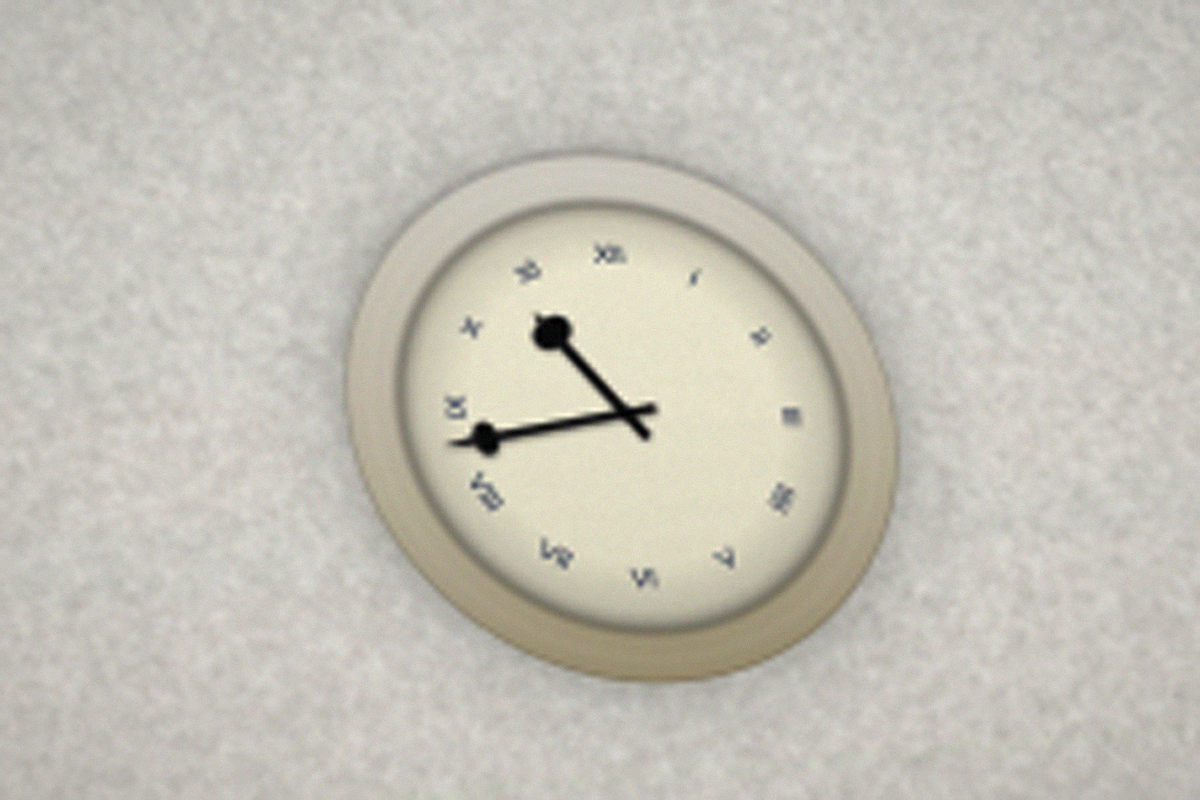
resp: 10,43
